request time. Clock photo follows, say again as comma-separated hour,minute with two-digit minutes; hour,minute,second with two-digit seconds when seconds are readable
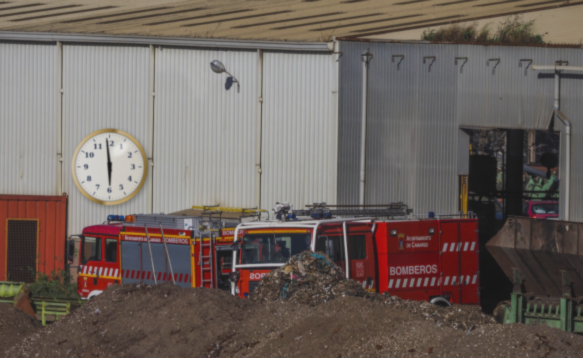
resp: 5,59
